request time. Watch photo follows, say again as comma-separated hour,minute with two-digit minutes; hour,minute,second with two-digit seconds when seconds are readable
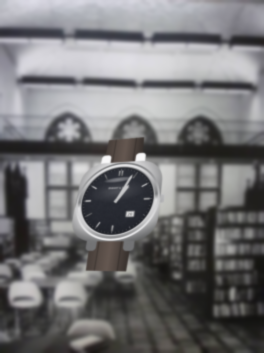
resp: 1,04
